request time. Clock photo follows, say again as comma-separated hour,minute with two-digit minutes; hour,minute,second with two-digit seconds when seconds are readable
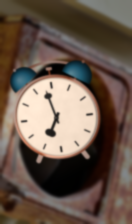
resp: 6,58
